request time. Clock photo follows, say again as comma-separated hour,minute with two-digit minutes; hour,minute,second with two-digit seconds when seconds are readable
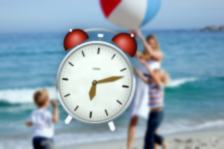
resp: 6,12
